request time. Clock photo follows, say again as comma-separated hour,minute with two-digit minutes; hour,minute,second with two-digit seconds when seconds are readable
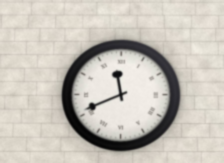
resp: 11,41
